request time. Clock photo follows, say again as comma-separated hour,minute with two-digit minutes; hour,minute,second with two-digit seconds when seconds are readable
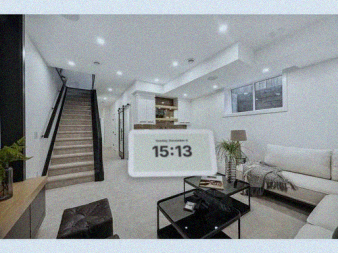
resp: 15,13
